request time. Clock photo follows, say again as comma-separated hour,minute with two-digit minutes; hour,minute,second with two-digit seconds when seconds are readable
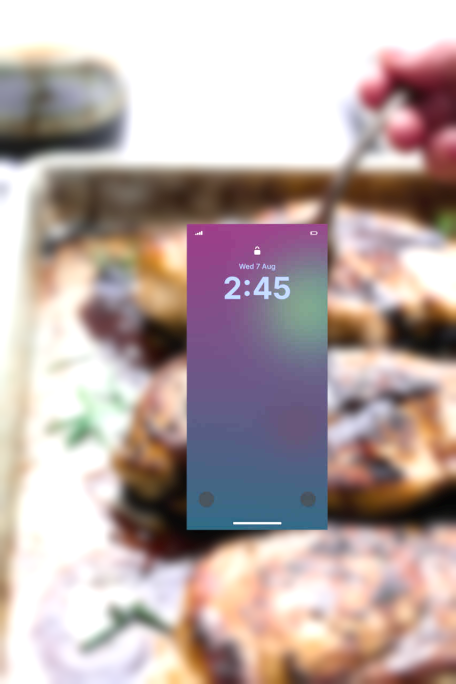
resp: 2,45
